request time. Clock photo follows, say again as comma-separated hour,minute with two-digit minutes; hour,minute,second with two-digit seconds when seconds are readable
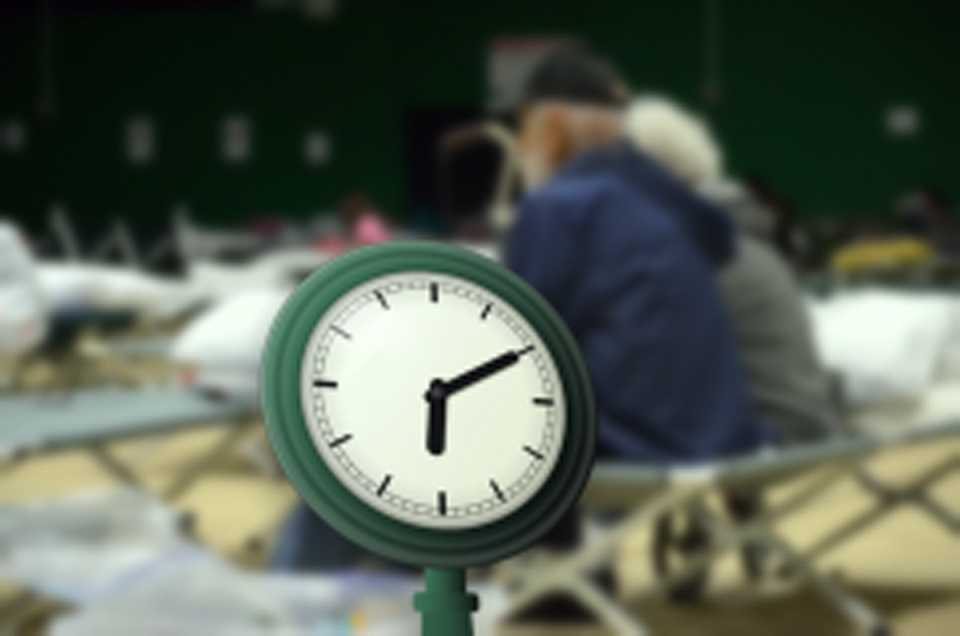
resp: 6,10
